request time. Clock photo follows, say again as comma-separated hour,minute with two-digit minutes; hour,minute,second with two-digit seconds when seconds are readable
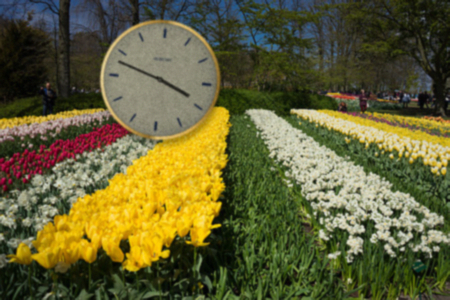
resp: 3,48
